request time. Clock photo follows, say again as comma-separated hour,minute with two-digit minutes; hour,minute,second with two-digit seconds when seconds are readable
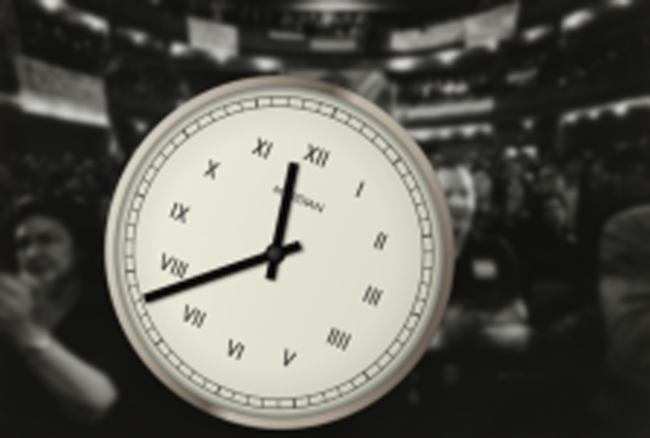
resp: 11,38
